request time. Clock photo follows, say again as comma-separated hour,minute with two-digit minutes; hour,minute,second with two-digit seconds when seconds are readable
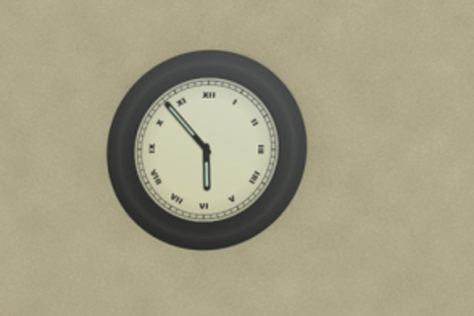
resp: 5,53
